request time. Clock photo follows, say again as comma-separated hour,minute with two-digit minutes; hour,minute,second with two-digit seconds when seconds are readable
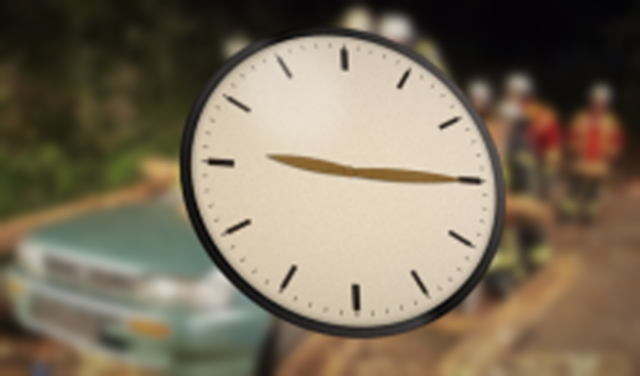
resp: 9,15
